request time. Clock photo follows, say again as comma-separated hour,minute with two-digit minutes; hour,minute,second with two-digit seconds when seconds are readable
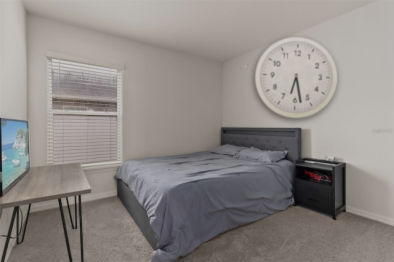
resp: 6,28
